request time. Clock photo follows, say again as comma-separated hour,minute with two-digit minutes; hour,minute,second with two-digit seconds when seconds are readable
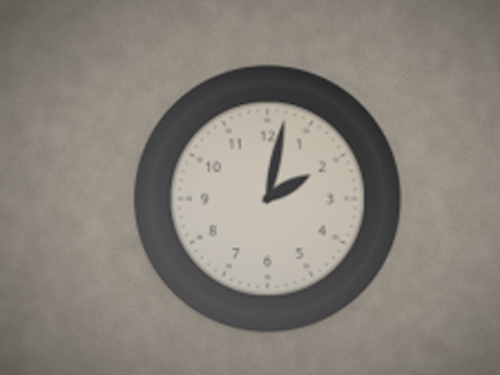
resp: 2,02
